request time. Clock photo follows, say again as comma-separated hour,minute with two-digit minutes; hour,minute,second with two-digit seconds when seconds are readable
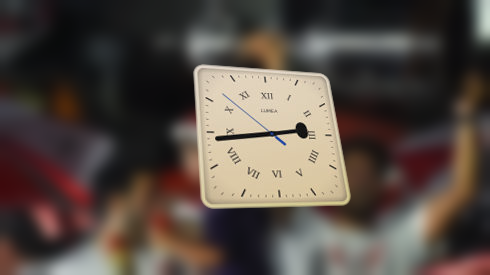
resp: 2,43,52
